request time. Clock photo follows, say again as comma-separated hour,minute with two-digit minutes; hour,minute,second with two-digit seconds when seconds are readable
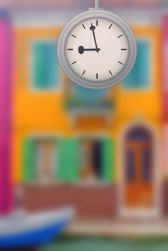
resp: 8,58
